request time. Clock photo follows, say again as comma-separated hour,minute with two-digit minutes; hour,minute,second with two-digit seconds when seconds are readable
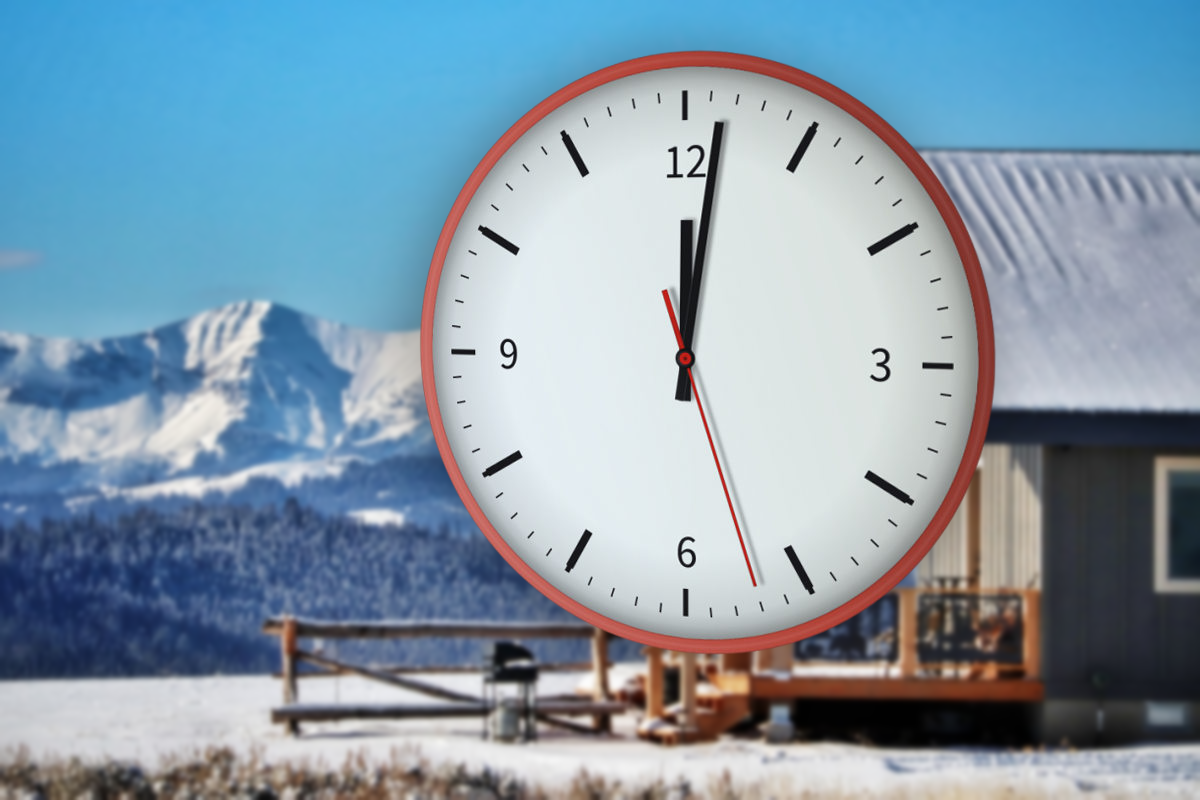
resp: 12,01,27
